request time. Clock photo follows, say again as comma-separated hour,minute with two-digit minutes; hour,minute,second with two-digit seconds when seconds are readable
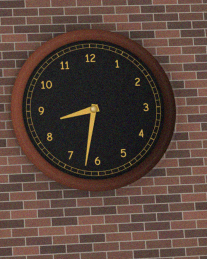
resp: 8,32
